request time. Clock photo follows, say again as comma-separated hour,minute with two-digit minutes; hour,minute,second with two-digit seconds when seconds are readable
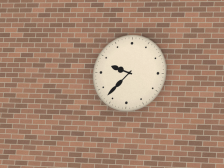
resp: 9,37
